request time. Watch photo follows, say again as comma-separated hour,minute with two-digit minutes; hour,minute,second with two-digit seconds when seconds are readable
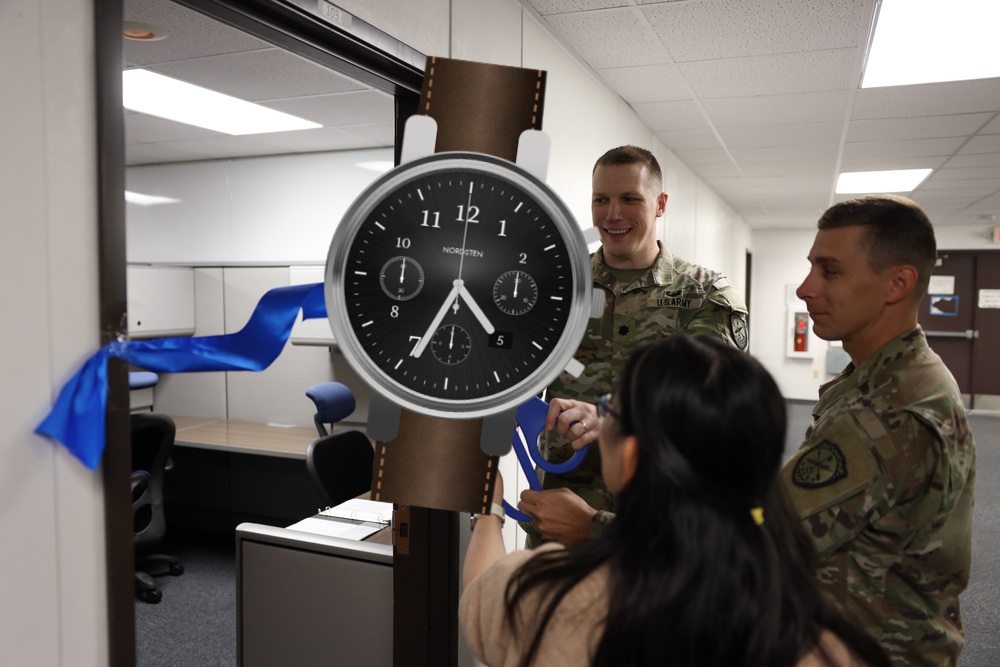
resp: 4,34
